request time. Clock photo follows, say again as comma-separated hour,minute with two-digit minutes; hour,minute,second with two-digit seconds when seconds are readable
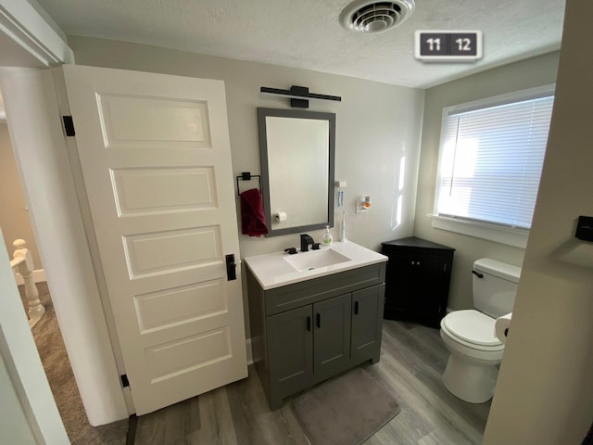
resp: 11,12
